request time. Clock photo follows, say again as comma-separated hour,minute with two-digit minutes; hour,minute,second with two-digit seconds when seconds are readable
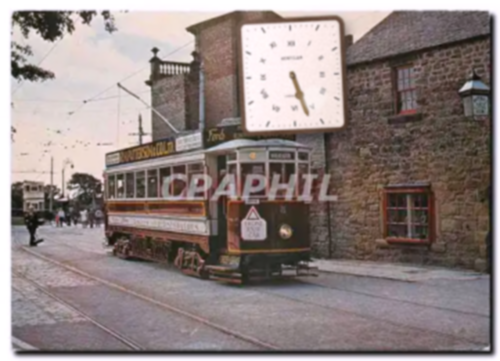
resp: 5,27
